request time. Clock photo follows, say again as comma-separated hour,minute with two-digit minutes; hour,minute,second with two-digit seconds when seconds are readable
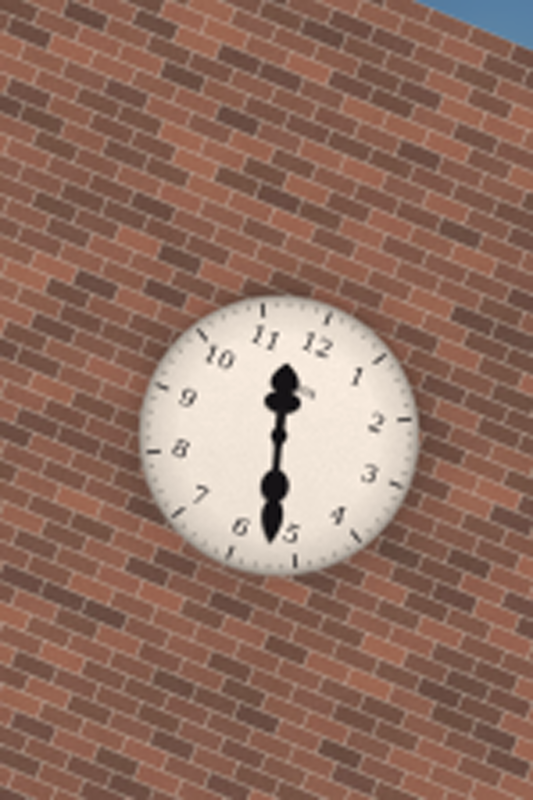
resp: 11,27
